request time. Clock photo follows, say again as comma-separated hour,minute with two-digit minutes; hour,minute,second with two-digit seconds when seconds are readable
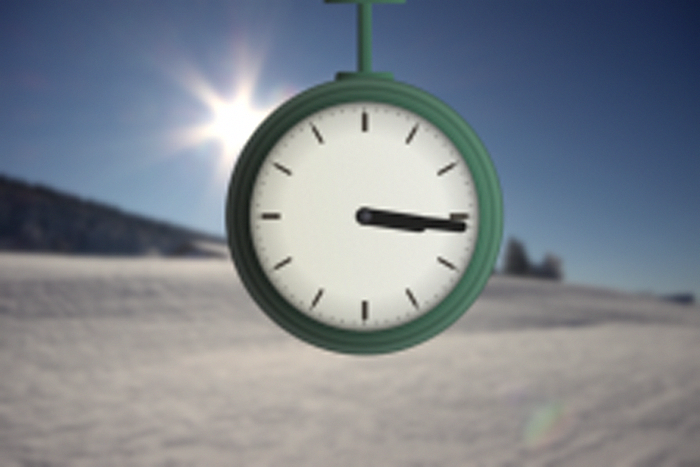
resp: 3,16
